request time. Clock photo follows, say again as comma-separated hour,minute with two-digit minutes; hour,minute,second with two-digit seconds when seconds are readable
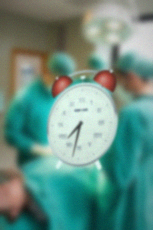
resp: 7,32
